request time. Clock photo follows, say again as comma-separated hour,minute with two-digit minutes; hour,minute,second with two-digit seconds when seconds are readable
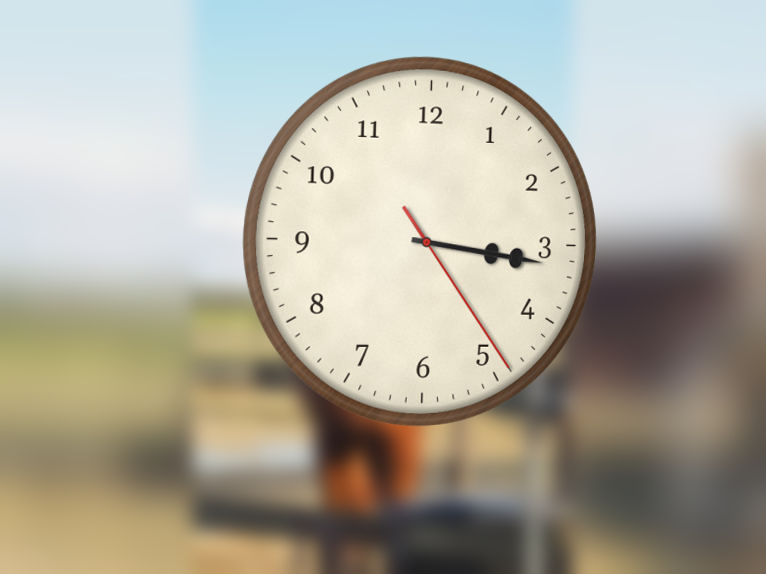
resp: 3,16,24
